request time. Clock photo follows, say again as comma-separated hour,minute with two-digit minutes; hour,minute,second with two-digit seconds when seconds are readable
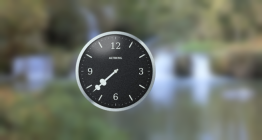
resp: 7,38
